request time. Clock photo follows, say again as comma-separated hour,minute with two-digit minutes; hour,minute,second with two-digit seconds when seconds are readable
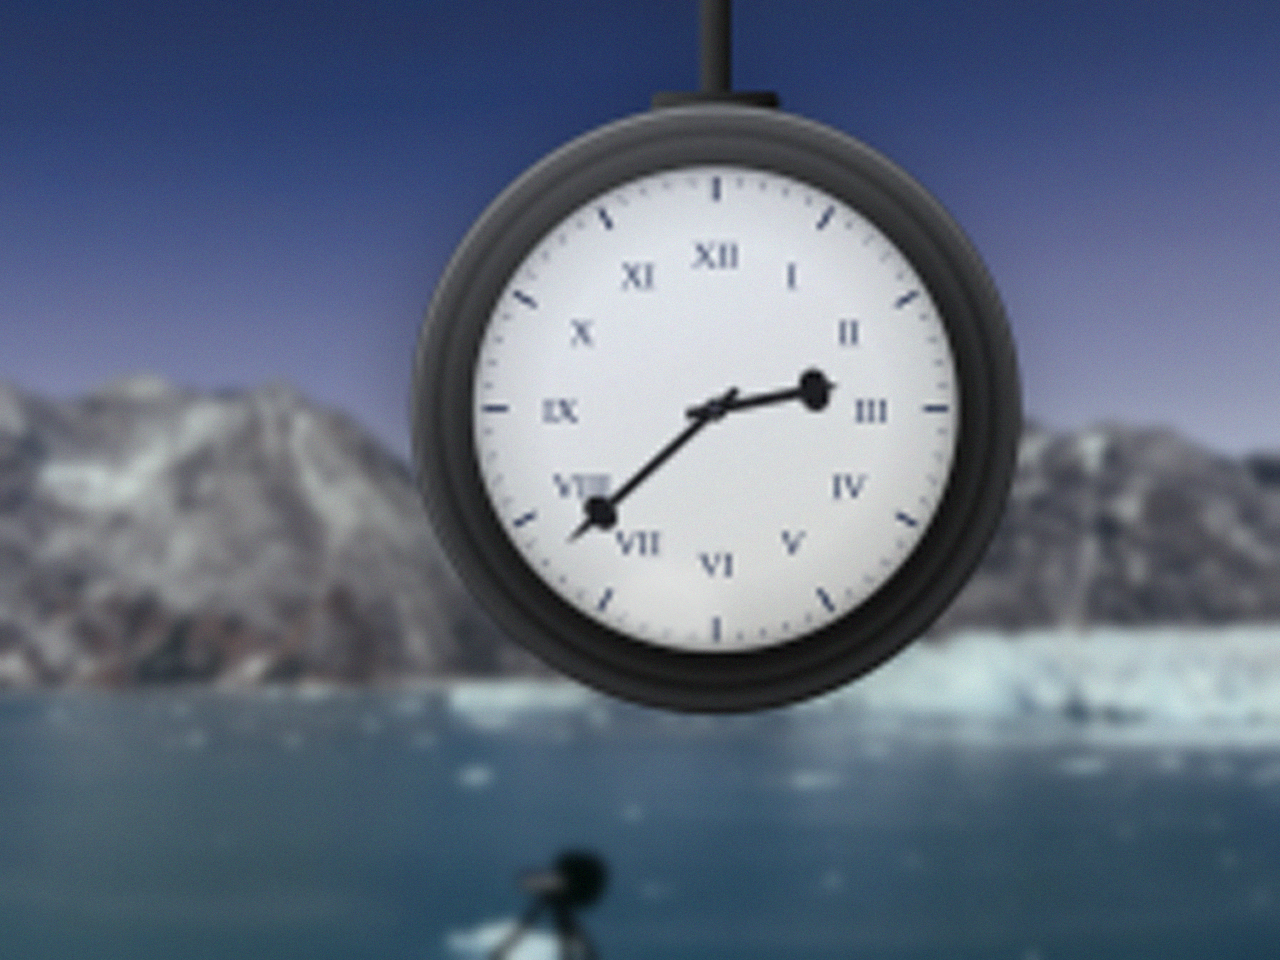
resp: 2,38
